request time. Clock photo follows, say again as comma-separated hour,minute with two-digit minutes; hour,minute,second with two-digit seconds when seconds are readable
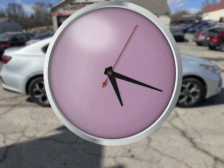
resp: 5,18,05
